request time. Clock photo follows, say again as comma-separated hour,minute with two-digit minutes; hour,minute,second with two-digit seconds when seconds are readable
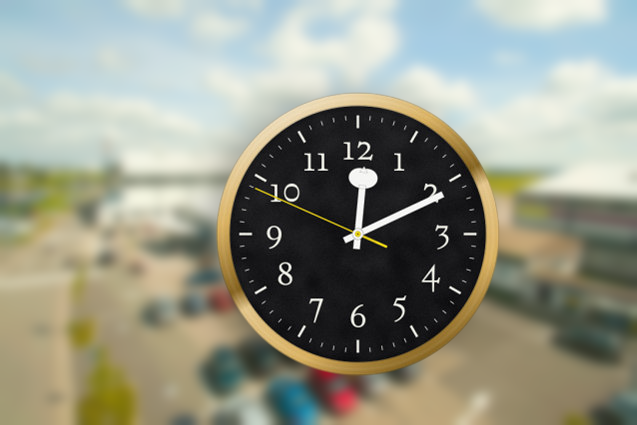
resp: 12,10,49
